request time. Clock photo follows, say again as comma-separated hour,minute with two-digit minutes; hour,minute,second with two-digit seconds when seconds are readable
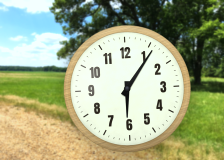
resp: 6,06
